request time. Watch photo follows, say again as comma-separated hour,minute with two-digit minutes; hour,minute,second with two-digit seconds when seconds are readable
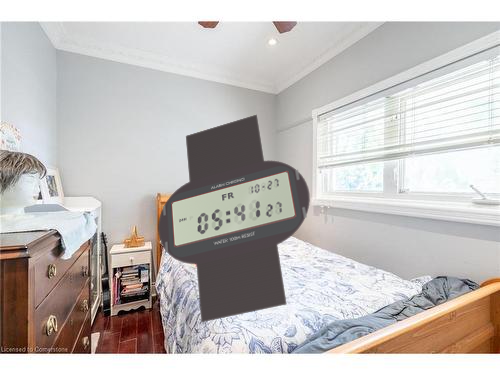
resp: 5,41,27
